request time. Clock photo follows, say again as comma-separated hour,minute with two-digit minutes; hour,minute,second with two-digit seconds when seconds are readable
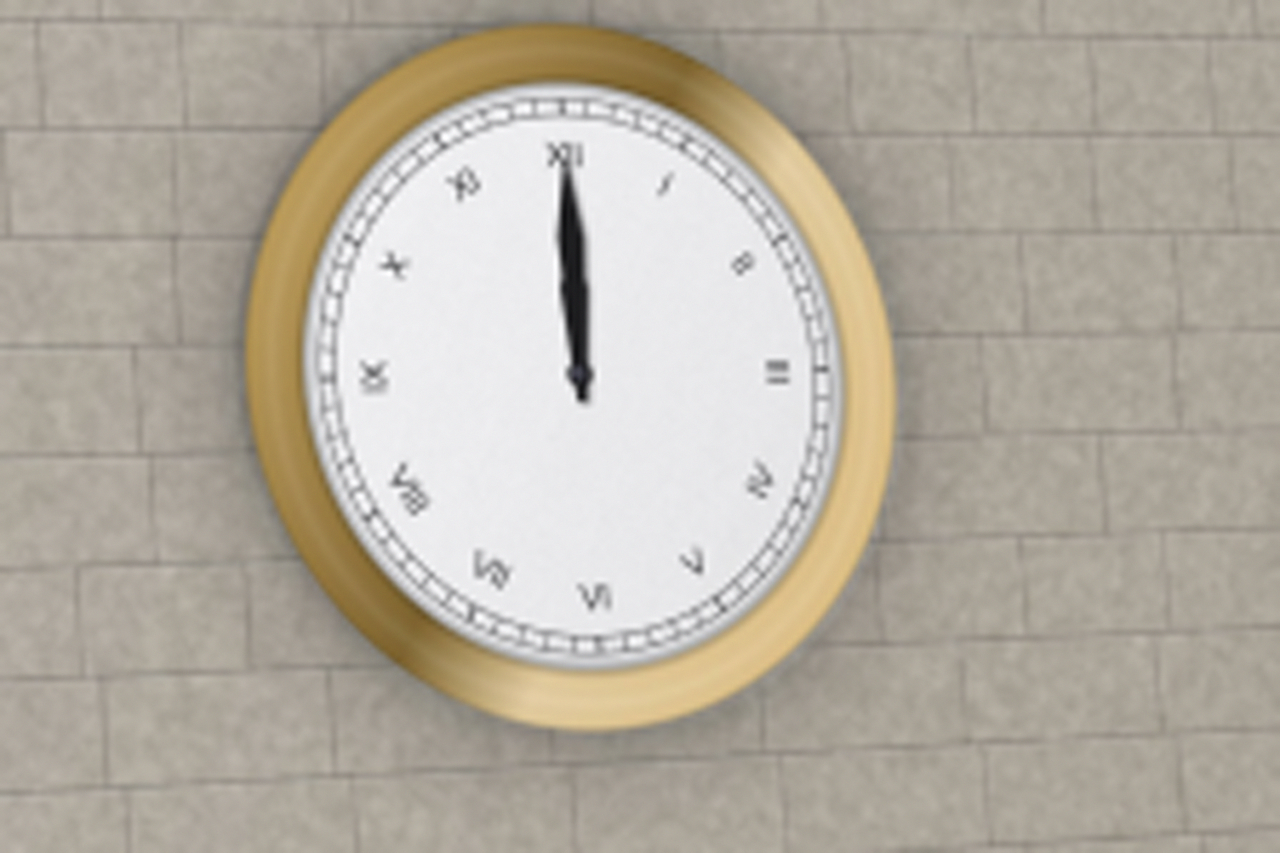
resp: 12,00
